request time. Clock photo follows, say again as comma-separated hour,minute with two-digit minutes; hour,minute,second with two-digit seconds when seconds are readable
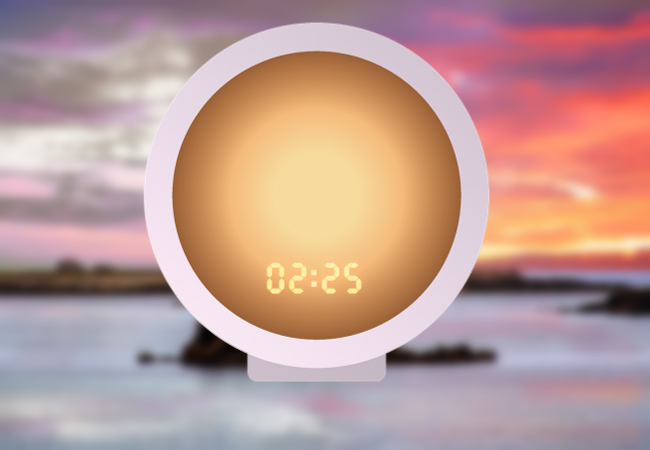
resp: 2,25
